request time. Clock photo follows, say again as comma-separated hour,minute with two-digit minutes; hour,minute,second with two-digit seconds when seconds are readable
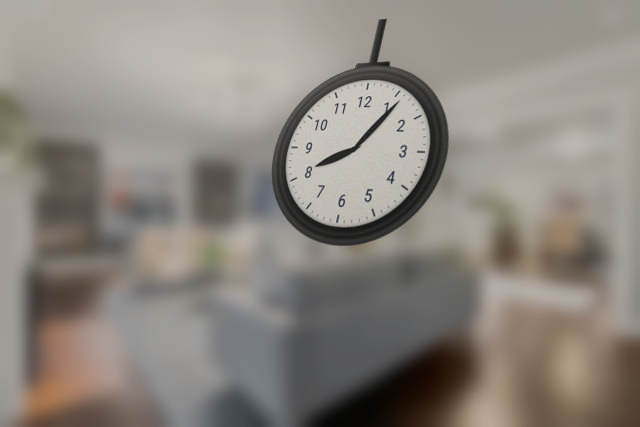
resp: 8,06
